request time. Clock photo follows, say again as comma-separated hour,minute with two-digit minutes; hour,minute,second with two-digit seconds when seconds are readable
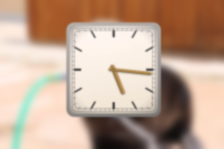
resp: 5,16
